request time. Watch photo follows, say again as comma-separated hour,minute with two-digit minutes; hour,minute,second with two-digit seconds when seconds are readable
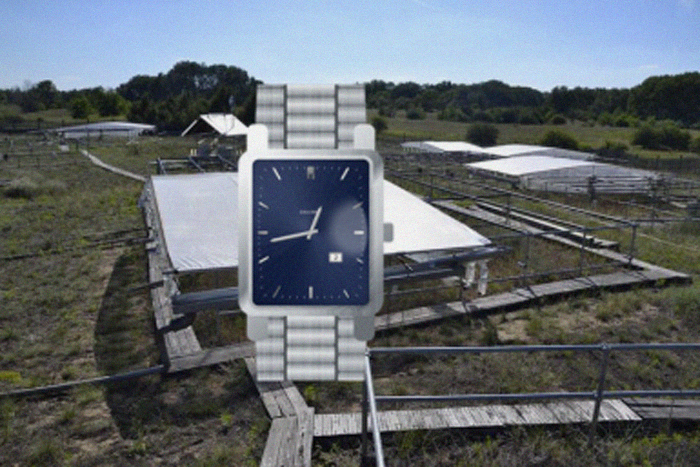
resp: 12,43
